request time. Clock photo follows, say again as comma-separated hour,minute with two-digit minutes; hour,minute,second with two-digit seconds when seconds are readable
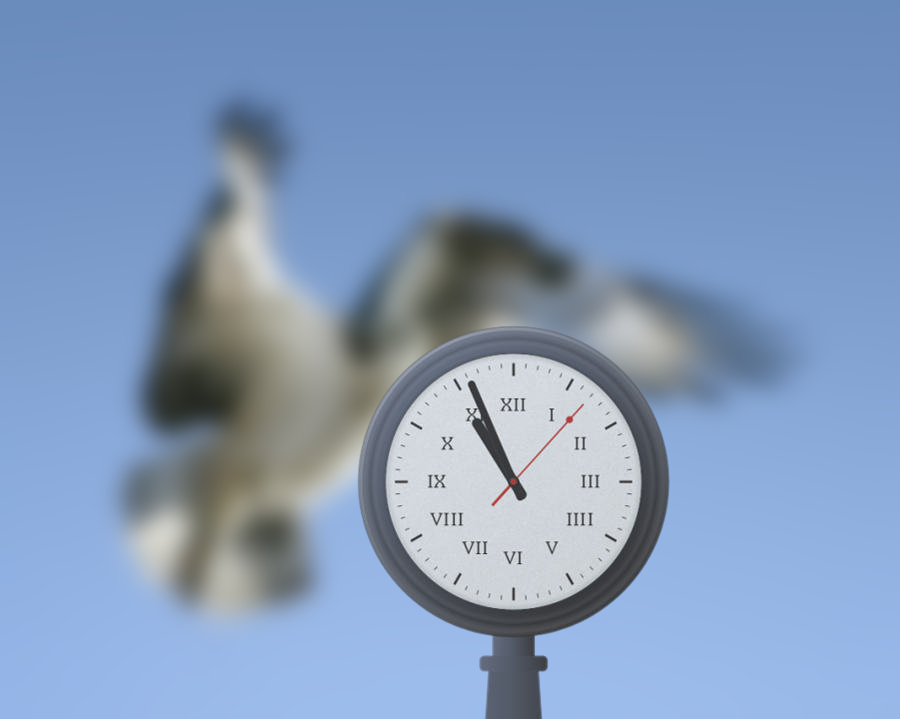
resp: 10,56,07
